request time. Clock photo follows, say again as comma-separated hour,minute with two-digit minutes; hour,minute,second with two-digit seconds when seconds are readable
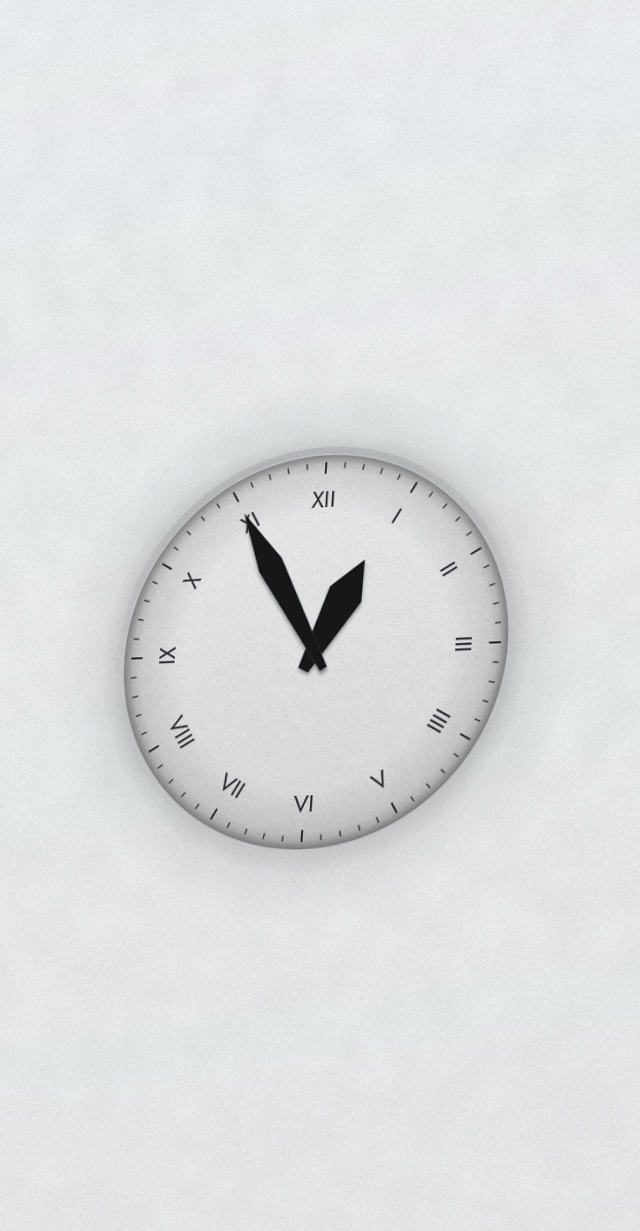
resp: 12,55
